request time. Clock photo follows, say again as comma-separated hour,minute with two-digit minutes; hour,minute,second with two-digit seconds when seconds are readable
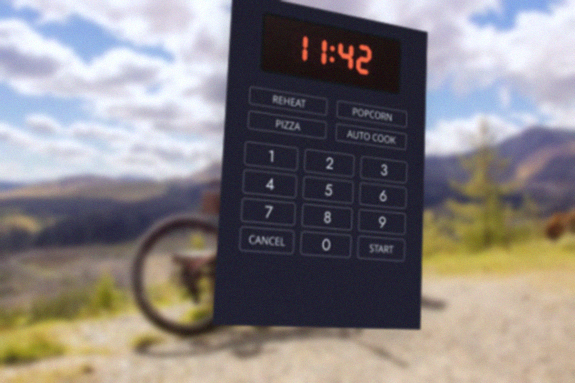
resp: 11,42
